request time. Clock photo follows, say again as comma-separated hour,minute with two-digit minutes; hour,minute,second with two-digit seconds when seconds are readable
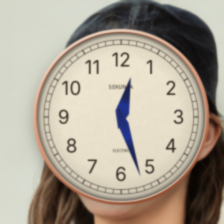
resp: 12,27
